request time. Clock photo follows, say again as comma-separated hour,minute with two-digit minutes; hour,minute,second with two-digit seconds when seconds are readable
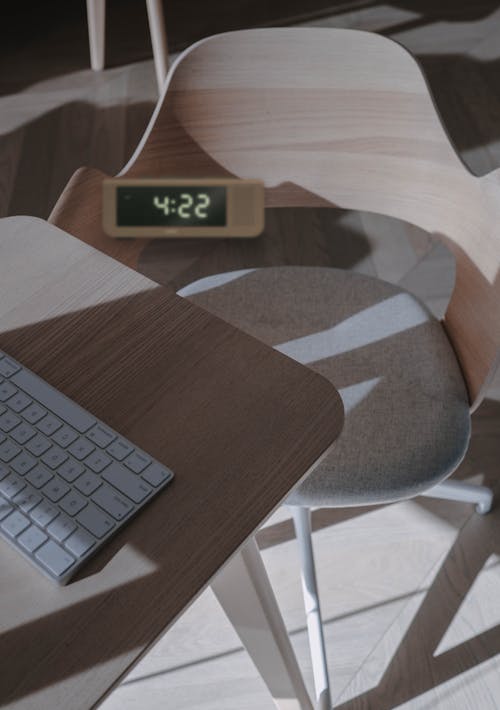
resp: 4,22
